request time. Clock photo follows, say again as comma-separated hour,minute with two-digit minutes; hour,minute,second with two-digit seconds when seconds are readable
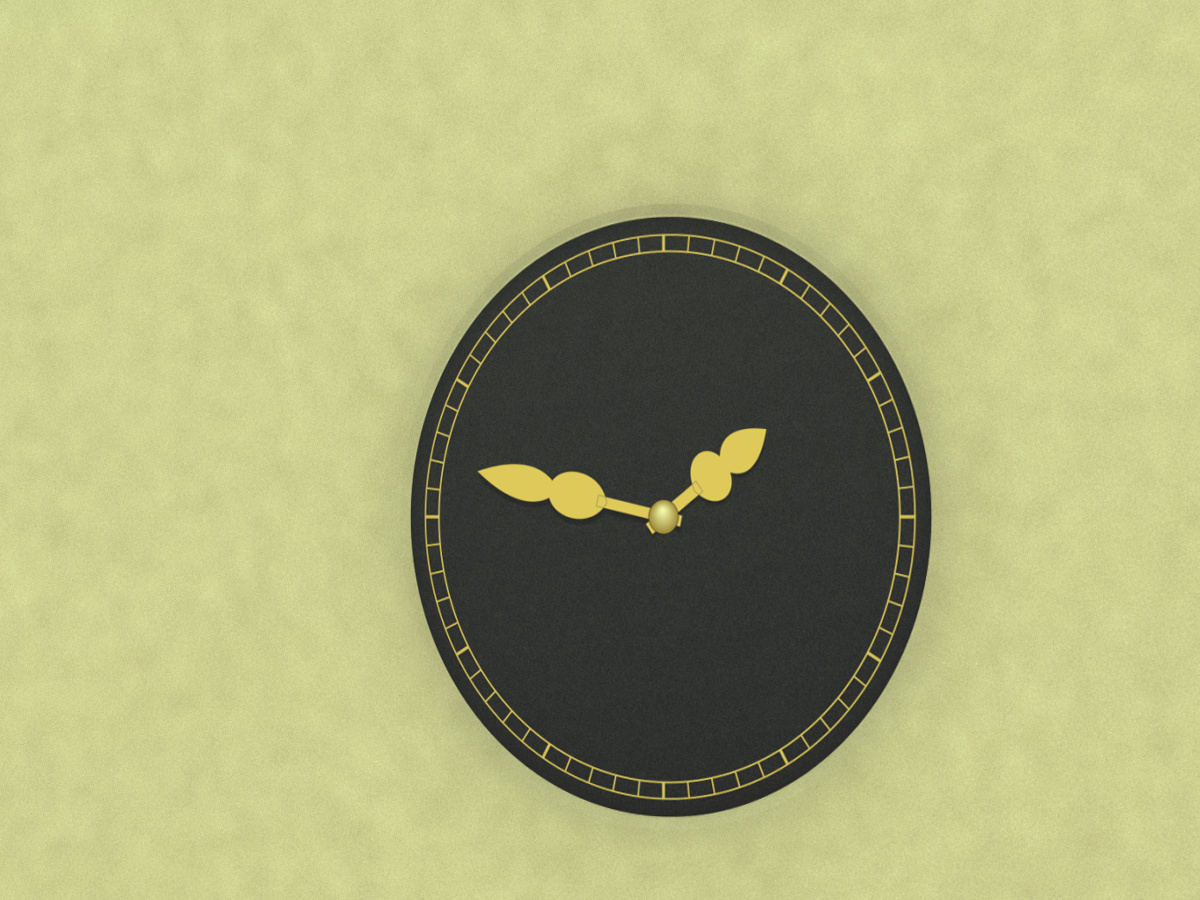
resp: 1,47
